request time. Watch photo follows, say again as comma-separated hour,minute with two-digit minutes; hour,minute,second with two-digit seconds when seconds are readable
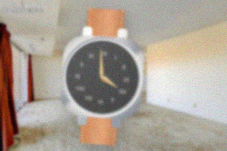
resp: 3,59
